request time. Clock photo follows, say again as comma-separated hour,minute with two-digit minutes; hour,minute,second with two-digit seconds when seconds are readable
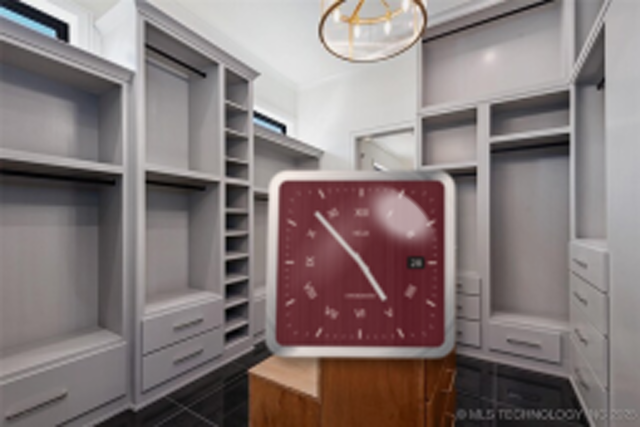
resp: 4,53
